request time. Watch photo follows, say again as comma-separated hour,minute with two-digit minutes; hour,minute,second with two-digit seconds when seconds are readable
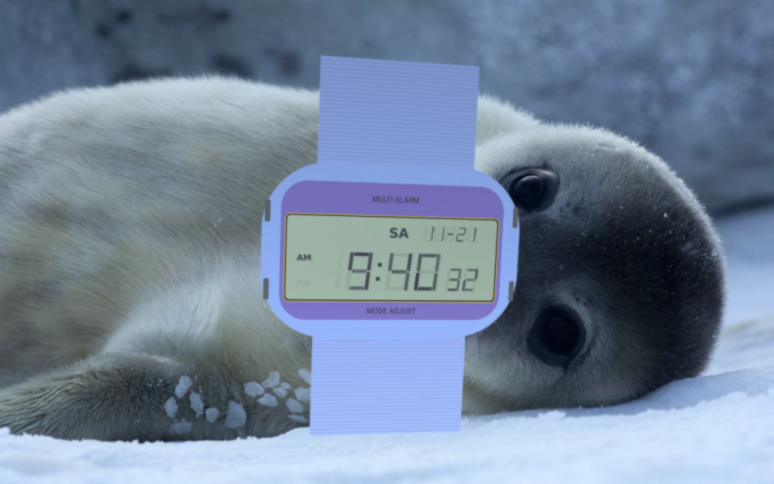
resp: 9,40,32
